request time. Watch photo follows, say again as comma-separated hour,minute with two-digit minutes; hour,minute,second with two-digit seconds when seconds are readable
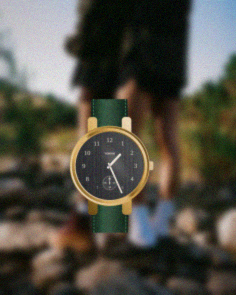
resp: 1,26
